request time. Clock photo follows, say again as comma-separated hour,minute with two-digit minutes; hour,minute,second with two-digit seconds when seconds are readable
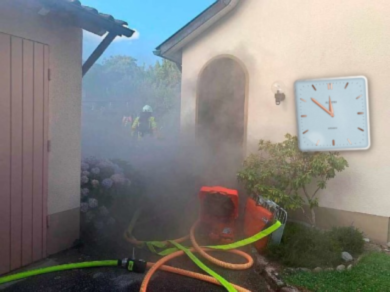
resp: 11,52
